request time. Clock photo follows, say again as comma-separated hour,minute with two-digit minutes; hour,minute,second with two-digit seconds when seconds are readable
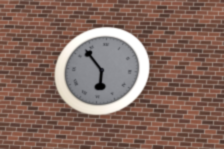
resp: 5,53
